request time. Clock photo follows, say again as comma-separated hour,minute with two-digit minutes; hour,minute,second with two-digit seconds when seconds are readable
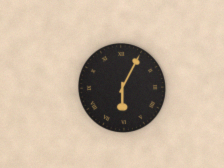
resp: 6,05
